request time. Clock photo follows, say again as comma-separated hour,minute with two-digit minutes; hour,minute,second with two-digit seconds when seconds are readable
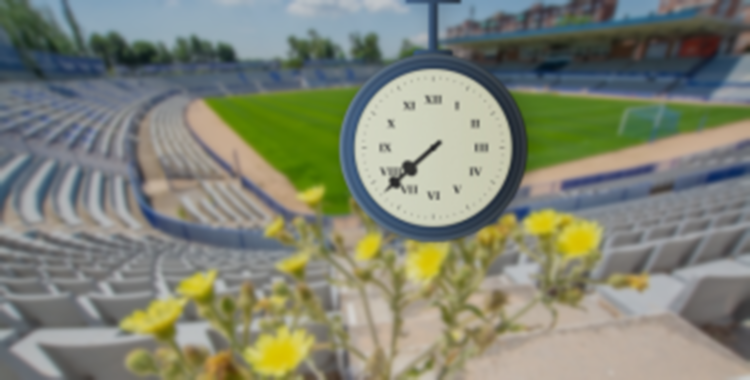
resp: 7,38
